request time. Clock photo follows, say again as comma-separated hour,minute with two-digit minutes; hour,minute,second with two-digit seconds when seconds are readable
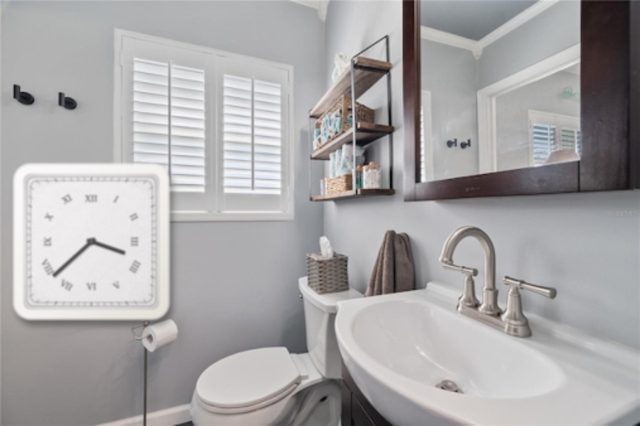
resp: 3,38
